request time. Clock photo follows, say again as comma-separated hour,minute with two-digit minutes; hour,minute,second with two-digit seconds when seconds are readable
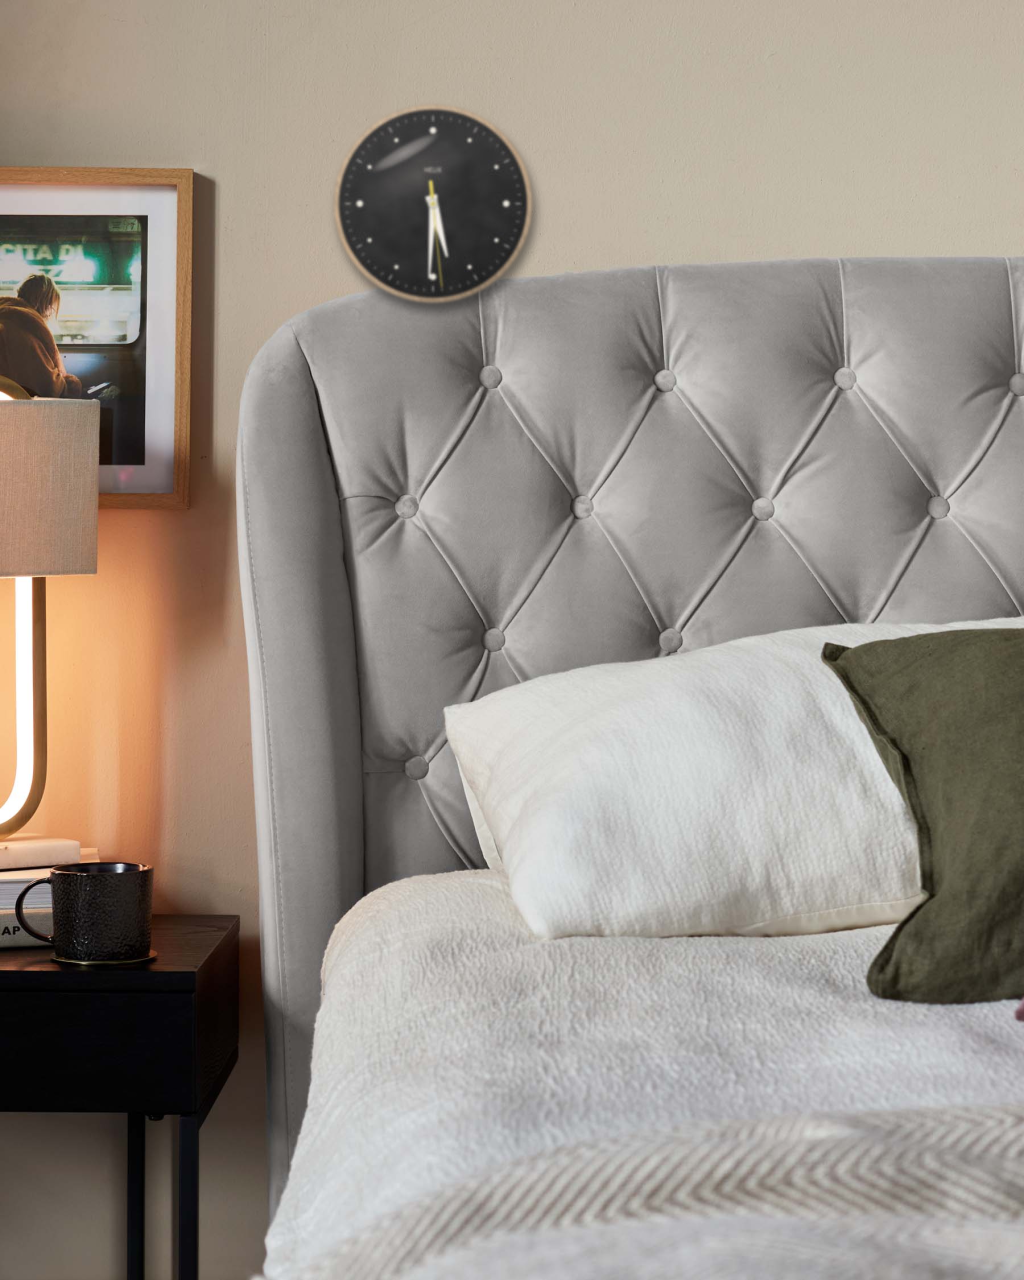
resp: 5,30,29
